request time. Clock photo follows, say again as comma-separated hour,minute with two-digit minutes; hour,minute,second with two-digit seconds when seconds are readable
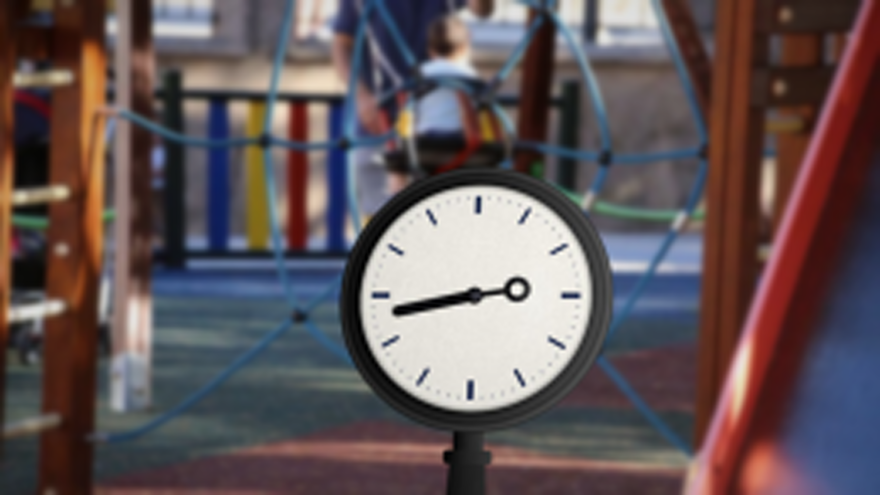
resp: 2,43
